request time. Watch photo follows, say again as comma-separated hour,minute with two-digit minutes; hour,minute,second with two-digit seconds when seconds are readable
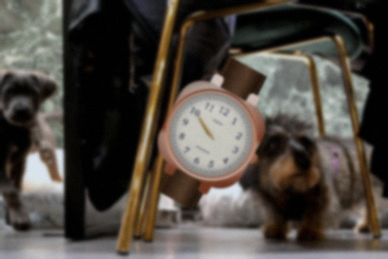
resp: 9,50
